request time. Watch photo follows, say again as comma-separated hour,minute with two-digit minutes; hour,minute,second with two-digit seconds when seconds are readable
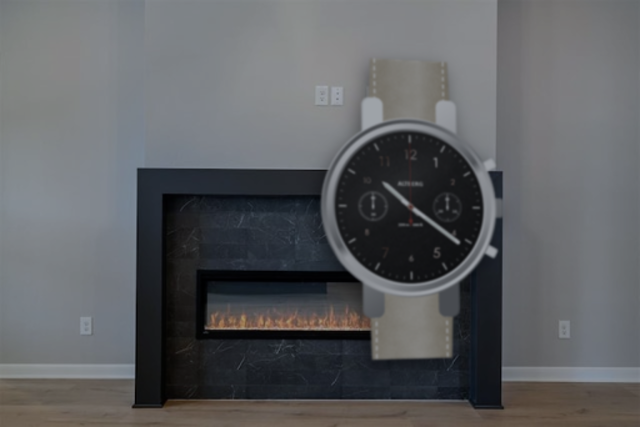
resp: 10,21
